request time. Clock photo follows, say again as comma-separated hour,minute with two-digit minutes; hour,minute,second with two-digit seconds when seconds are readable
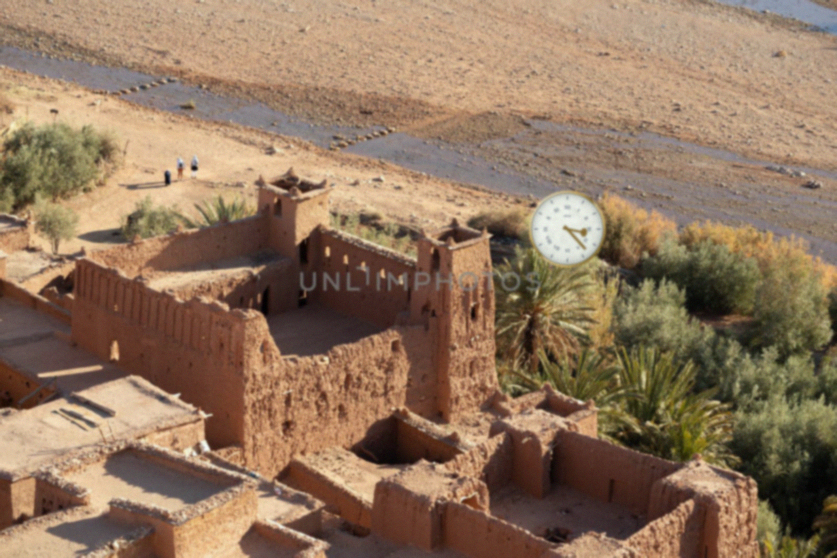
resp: 3,23
